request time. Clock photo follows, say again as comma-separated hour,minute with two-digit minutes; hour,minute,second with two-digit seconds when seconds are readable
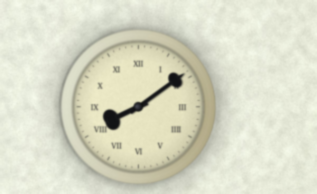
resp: 8,09
